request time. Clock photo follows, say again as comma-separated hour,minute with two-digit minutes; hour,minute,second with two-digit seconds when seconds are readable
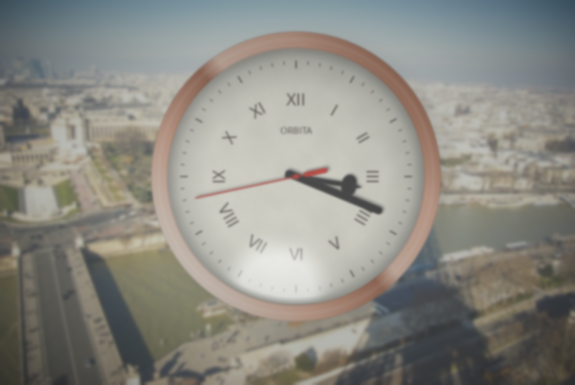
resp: 3,18,43
